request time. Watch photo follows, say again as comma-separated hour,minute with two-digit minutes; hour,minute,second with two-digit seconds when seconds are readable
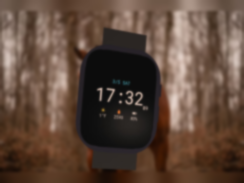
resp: 17,32
